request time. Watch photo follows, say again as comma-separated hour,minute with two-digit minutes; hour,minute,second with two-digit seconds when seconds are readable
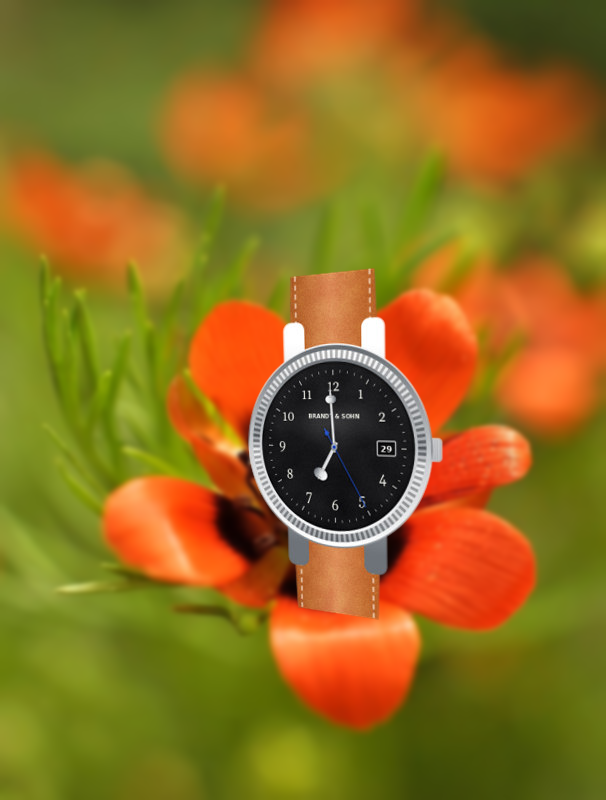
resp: 6,59,25
